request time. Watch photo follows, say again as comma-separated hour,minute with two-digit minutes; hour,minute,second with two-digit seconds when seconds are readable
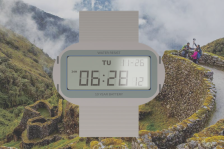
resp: 6,28,12
